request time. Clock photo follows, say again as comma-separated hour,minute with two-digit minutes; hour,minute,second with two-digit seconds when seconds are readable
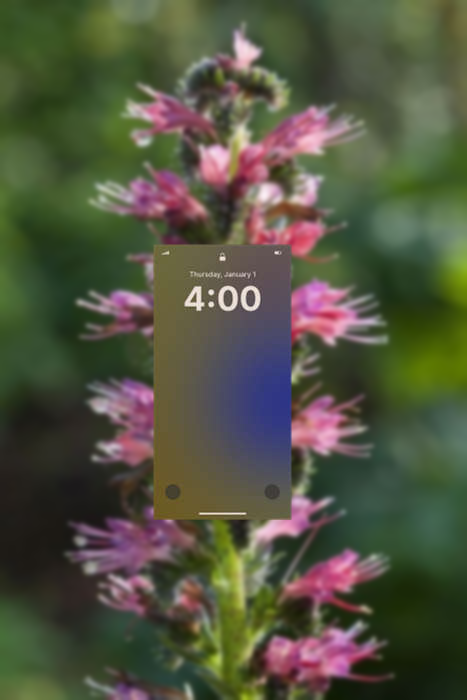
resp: 4,00
